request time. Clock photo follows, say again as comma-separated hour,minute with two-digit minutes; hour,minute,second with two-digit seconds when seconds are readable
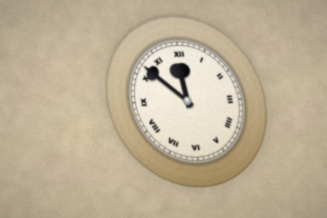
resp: 11,52
